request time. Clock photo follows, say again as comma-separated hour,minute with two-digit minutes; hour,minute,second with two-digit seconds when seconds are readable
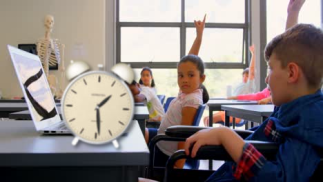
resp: 1,29
